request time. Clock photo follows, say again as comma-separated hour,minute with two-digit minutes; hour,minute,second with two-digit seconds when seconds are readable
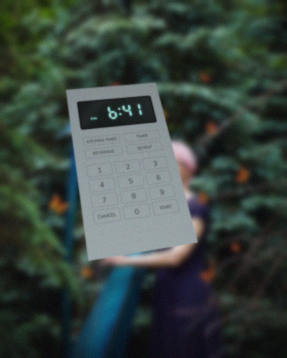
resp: 6,41
